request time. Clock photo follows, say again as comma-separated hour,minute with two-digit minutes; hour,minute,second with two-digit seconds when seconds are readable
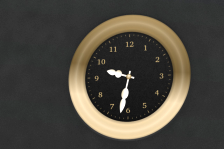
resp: 9,32
